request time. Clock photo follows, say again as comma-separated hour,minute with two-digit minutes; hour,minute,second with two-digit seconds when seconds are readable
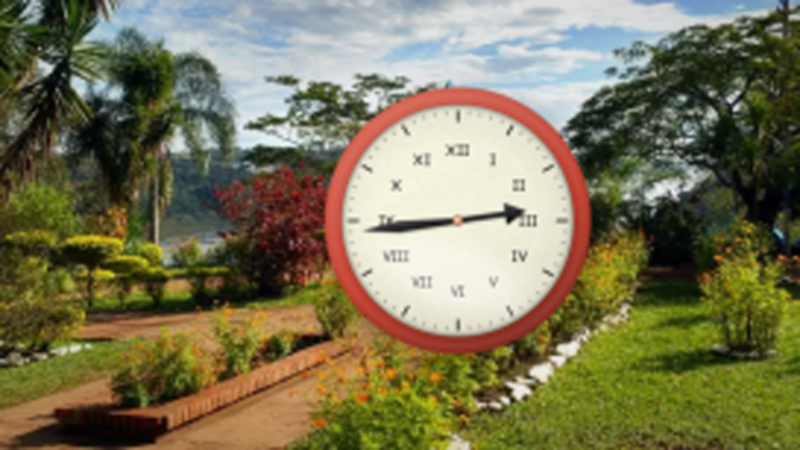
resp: 2,44
